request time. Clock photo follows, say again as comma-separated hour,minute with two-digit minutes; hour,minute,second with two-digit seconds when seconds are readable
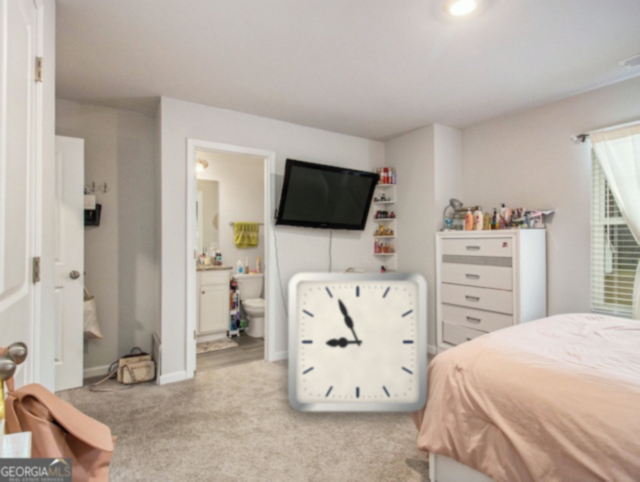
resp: 8,56
